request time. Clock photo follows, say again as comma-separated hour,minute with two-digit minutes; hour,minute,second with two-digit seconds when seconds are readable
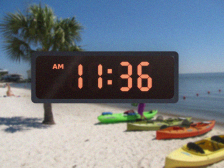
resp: 11,36
